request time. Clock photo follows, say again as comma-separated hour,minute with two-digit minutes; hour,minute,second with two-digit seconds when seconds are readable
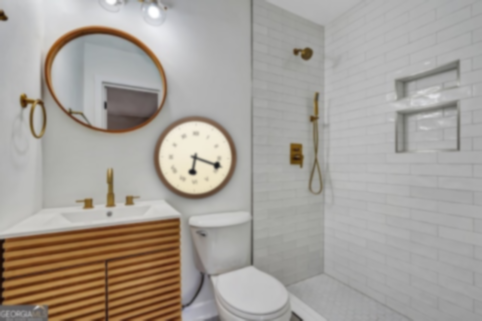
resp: 6,18
